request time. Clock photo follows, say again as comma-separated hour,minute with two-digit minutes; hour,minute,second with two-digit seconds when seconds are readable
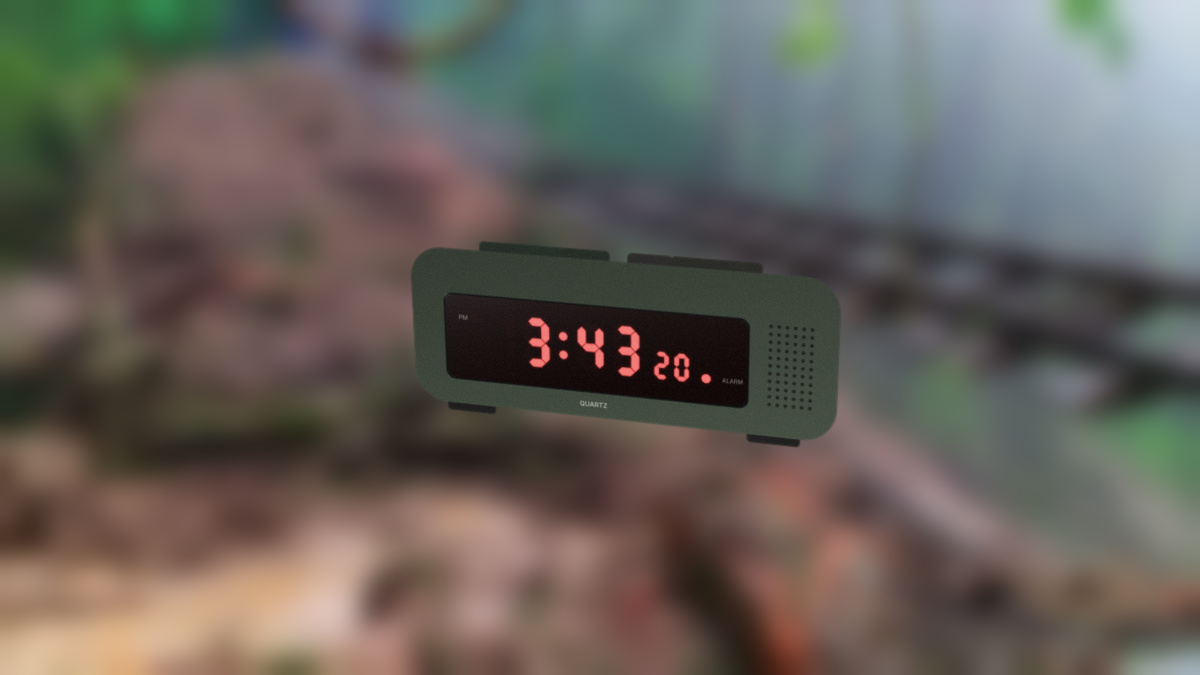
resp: 3,43,20
